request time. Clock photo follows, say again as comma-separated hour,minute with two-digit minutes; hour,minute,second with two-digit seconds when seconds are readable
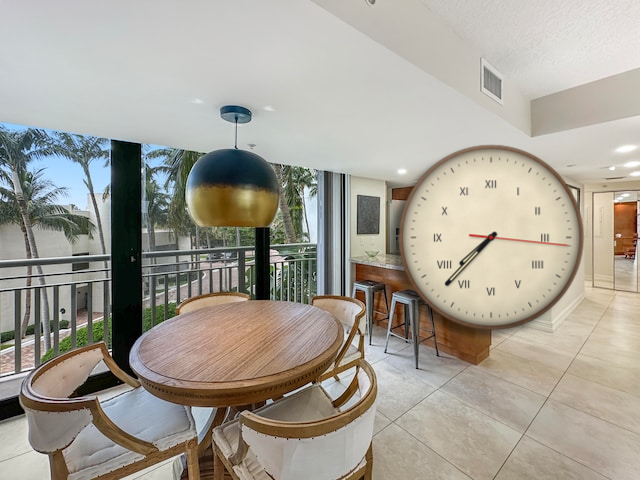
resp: 7,37,16
